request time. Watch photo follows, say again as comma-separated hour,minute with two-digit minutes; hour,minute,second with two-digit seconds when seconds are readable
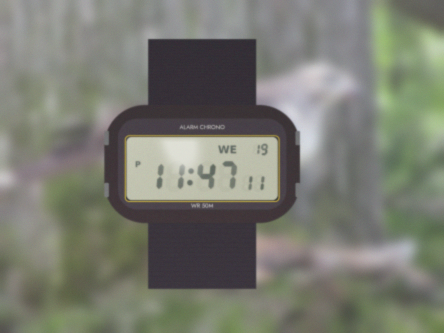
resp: 11,47,11
